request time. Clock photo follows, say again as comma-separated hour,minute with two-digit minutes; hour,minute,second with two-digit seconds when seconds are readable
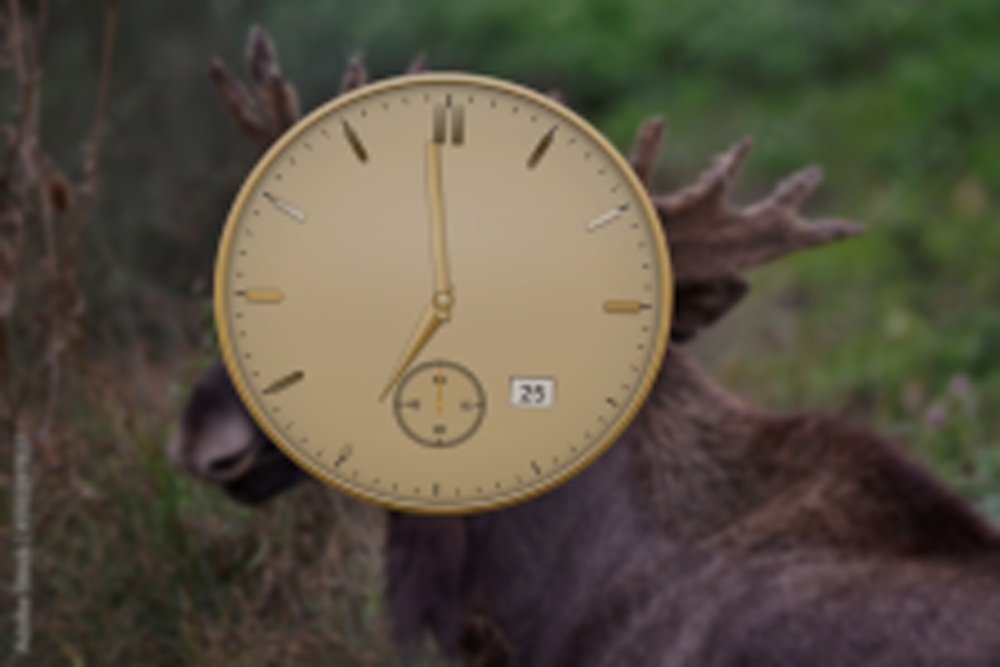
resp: 6,59
